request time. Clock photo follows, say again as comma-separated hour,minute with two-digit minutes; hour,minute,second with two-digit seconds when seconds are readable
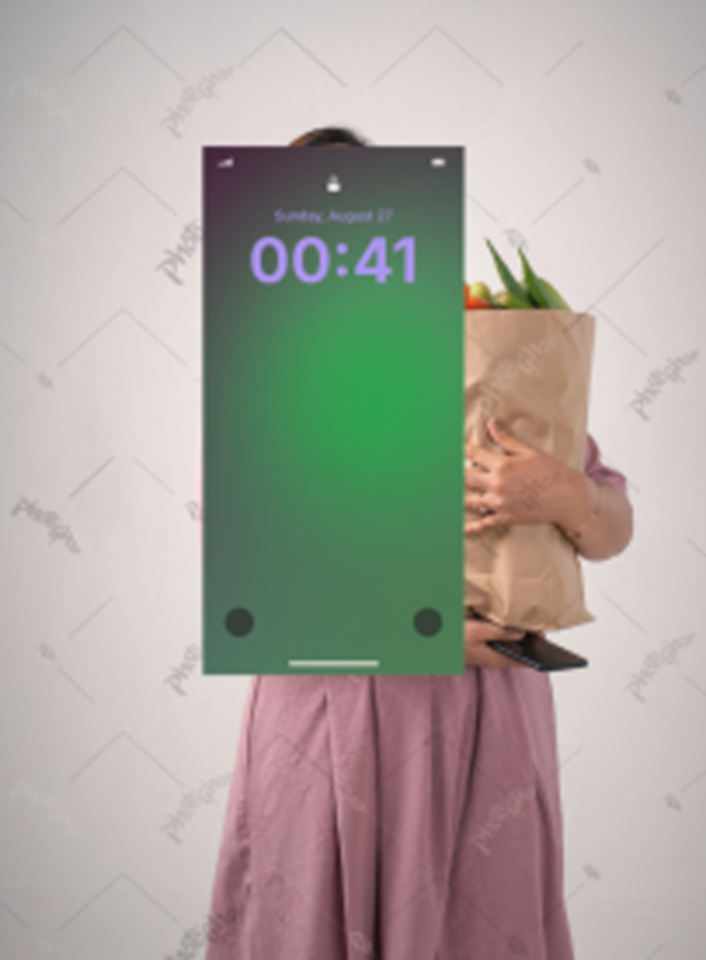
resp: 0,41
